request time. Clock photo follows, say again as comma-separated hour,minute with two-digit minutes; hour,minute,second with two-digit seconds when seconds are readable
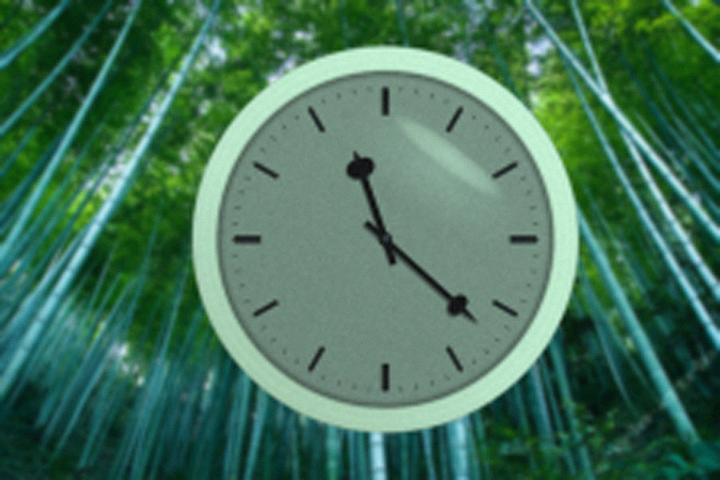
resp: 11,22
